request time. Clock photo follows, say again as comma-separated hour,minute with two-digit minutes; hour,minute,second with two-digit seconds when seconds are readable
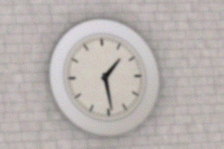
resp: 1,29
